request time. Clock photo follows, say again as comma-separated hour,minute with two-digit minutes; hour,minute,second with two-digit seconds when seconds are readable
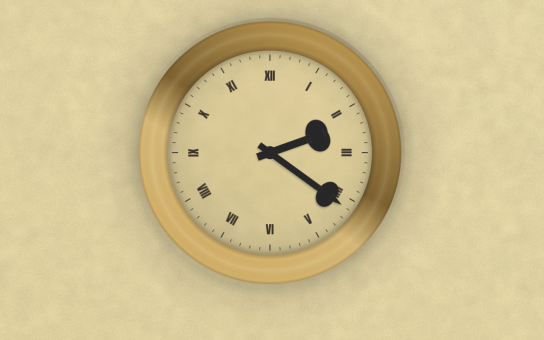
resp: 2,21
